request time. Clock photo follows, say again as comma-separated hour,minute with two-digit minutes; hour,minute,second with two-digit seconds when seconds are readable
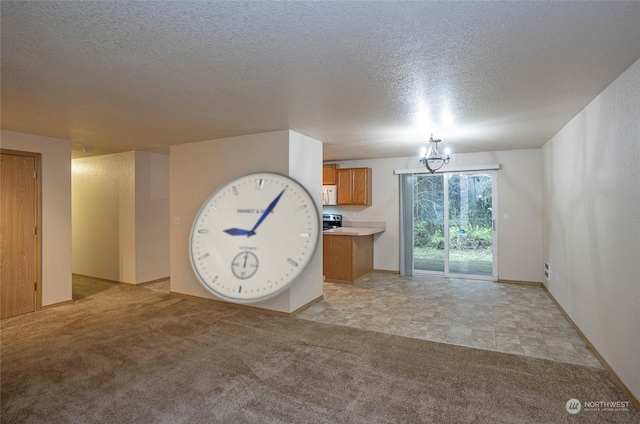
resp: 9,05
